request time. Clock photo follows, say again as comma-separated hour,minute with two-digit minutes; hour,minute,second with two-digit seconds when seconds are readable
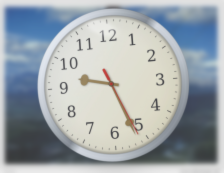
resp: 9,26,26
